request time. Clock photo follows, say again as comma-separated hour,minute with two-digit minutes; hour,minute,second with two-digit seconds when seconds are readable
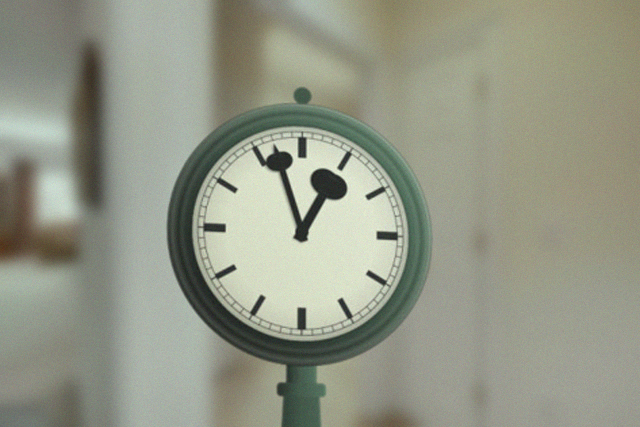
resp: 12,57
